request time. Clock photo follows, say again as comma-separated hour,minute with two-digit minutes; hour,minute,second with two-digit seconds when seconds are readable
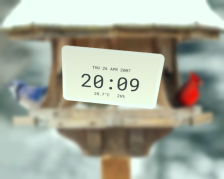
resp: 20,09
